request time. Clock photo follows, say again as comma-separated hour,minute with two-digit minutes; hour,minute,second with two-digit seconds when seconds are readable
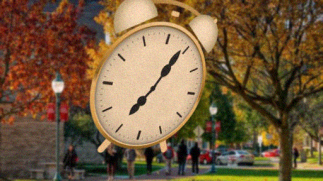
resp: 7,04
